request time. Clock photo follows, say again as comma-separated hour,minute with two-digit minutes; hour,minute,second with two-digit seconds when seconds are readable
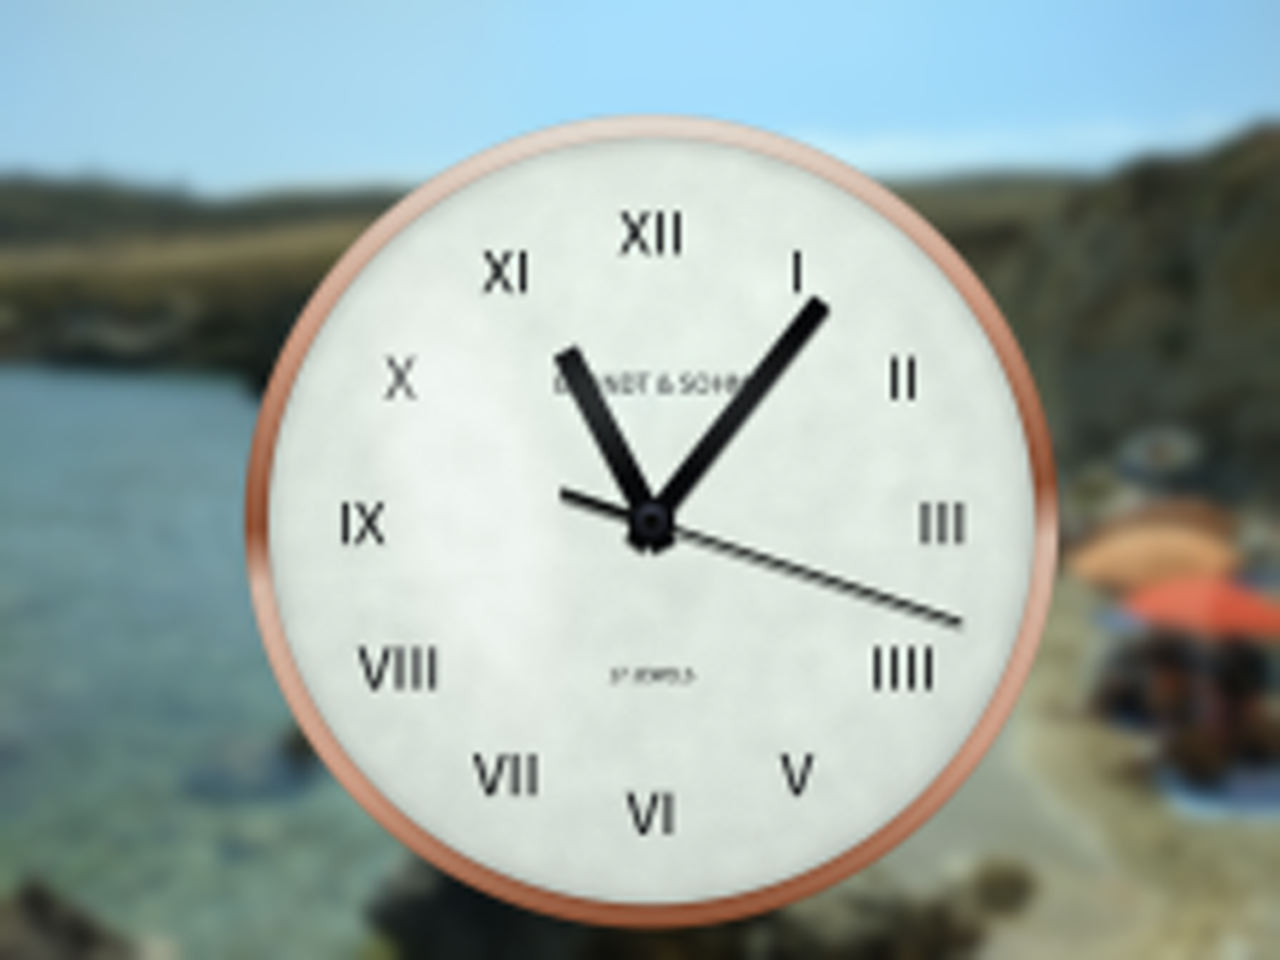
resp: 11,06,18
